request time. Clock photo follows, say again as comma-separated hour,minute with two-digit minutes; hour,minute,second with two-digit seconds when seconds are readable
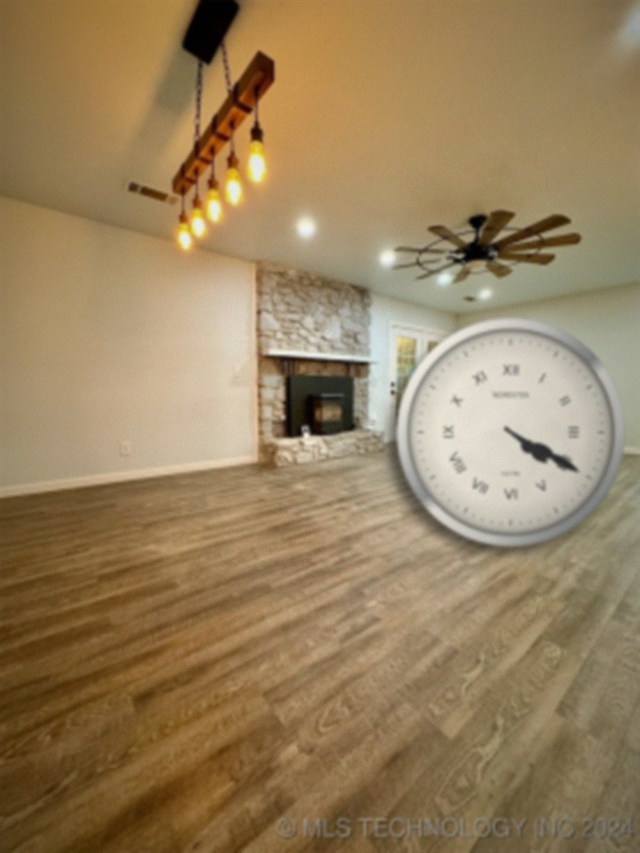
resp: 4,20
